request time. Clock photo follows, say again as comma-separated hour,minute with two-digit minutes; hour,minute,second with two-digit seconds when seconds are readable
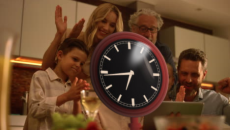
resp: 6,44
